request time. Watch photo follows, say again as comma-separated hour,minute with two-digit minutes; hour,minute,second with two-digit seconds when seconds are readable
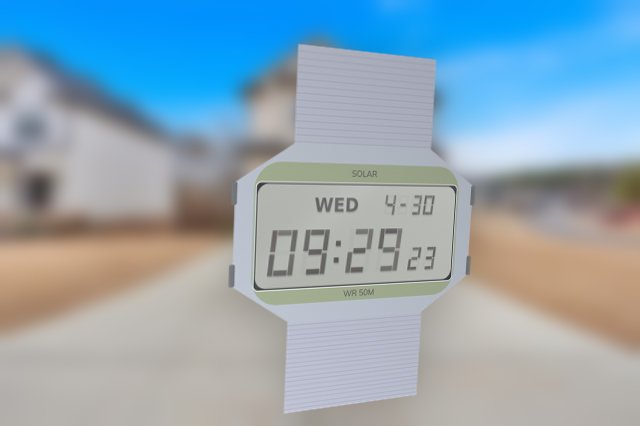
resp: 9,29,23
